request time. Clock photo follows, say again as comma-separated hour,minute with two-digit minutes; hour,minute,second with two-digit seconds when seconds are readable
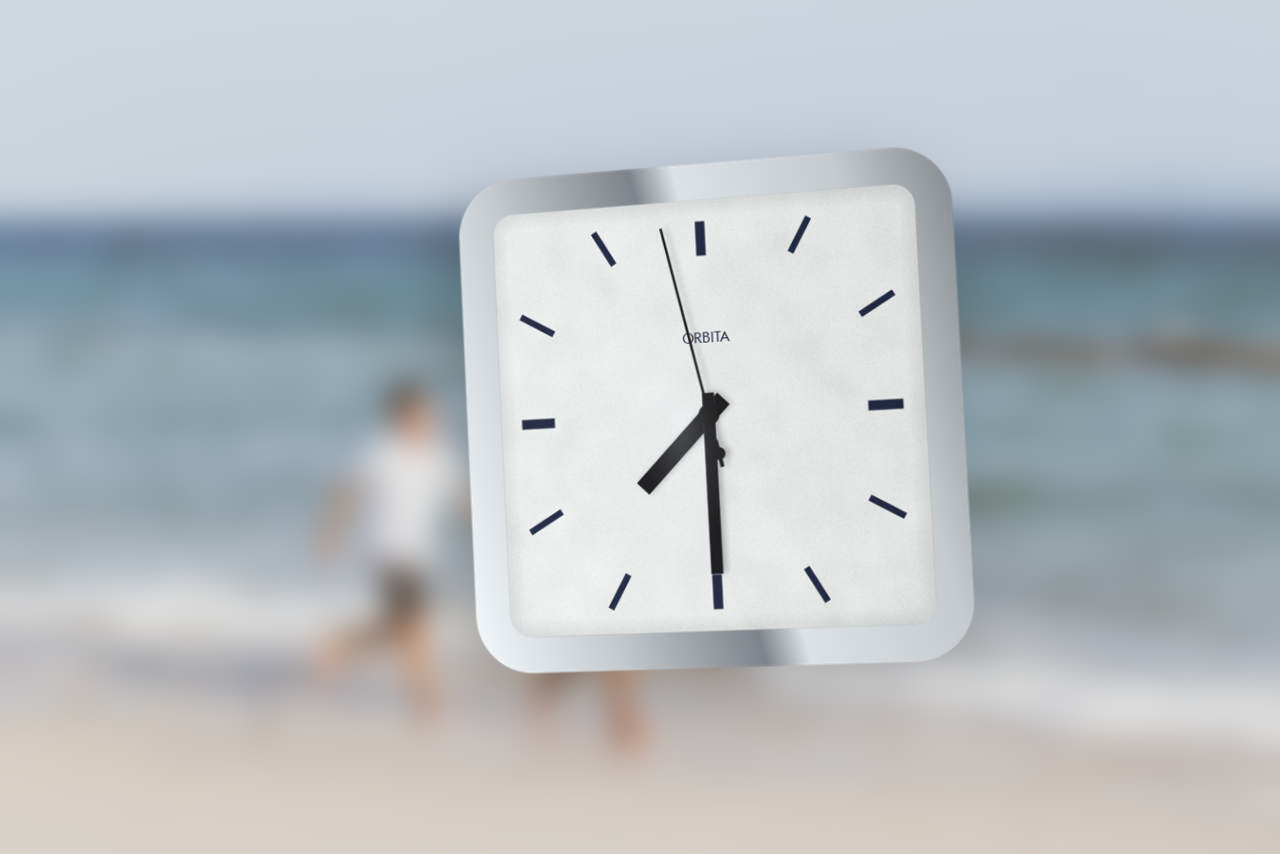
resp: 7,29,58
